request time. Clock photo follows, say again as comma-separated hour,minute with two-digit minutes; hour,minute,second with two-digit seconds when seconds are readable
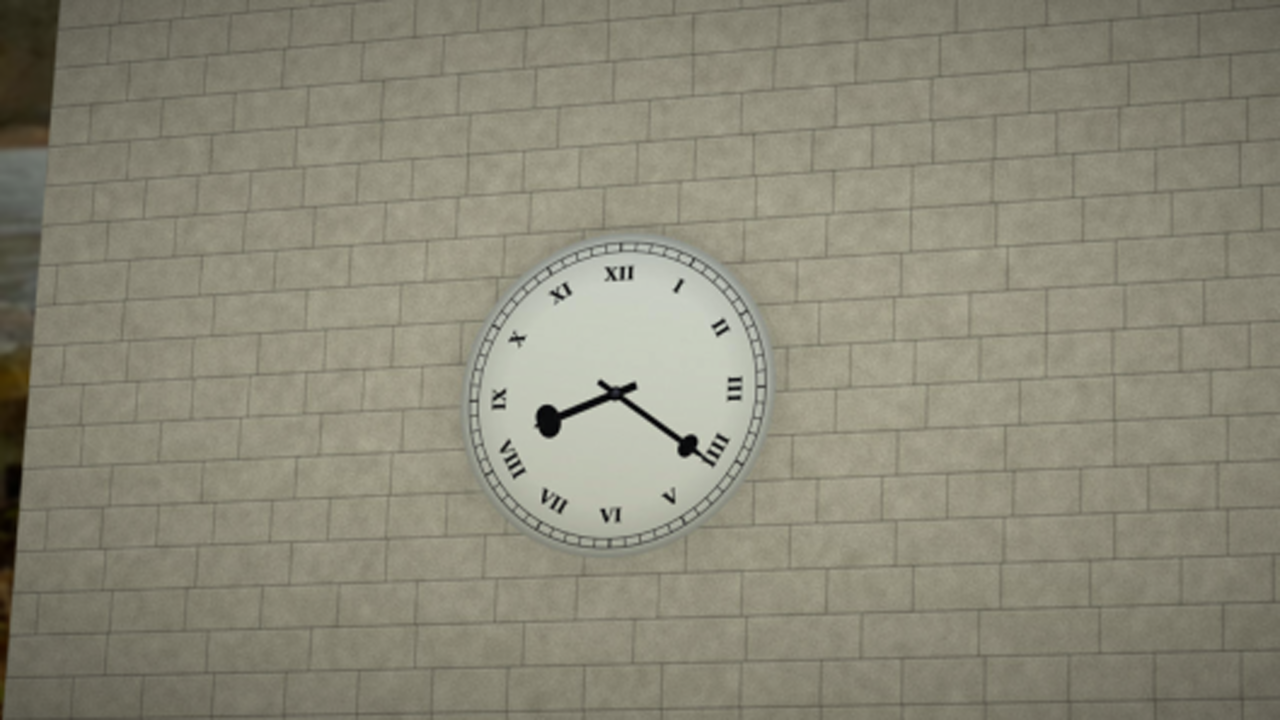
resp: 8,21
